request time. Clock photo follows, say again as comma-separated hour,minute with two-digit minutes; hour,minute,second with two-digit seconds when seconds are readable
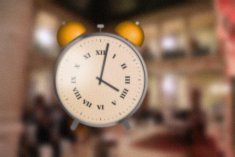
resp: 4,02
